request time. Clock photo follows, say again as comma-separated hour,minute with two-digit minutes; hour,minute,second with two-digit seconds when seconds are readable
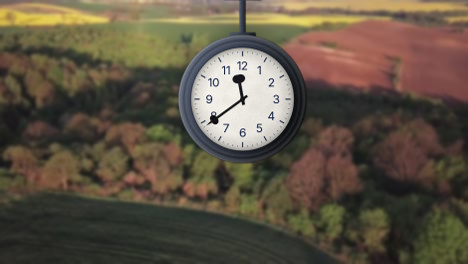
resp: 11,39
